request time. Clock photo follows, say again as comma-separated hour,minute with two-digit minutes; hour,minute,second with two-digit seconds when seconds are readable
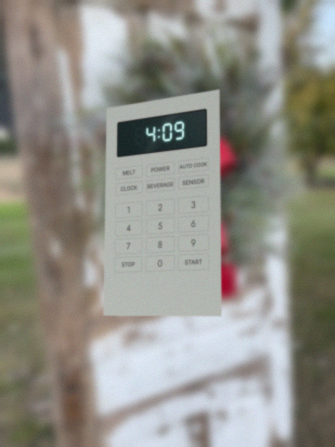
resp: 4,09
